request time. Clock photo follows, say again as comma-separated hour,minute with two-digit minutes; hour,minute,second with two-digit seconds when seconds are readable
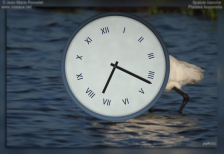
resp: 7,22
